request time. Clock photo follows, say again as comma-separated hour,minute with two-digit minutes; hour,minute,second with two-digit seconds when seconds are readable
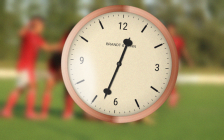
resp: 12,33
